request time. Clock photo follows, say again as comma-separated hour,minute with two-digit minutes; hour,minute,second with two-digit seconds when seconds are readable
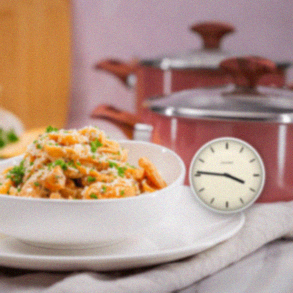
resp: 3,46
